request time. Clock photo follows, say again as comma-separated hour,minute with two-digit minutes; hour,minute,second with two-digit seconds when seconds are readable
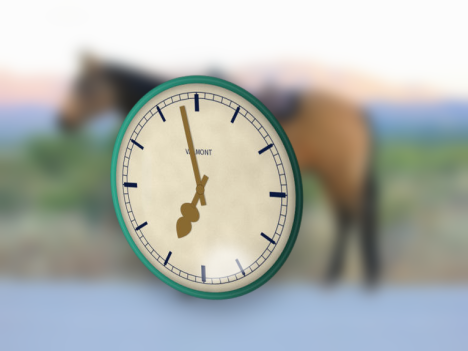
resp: 6,58
